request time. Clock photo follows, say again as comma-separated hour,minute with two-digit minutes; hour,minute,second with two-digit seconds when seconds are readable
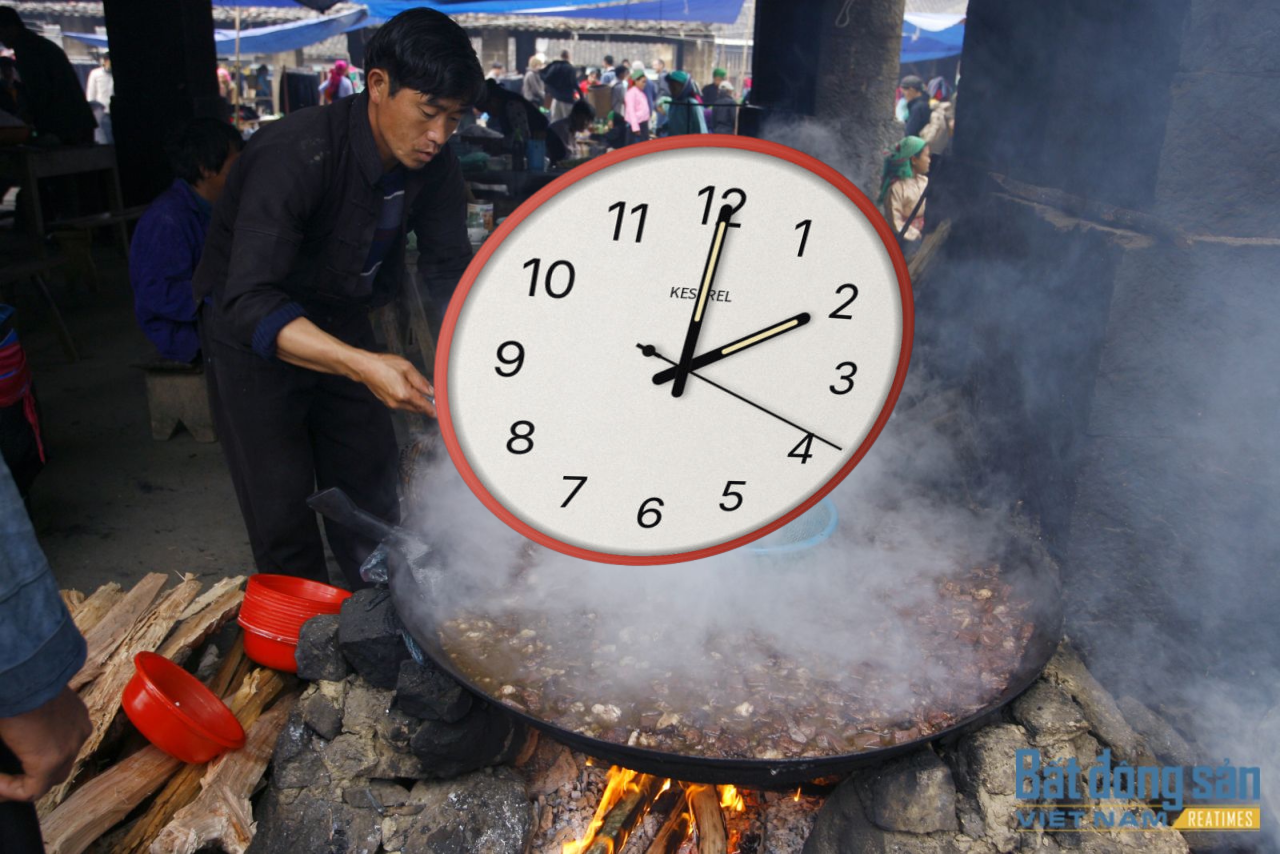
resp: 2,00,19
